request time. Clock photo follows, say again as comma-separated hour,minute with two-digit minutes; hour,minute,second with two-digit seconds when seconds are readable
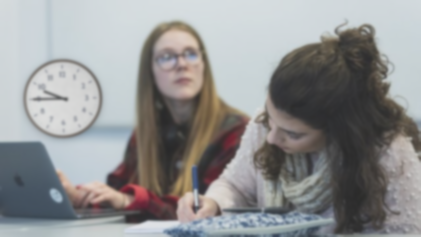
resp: 9,45
